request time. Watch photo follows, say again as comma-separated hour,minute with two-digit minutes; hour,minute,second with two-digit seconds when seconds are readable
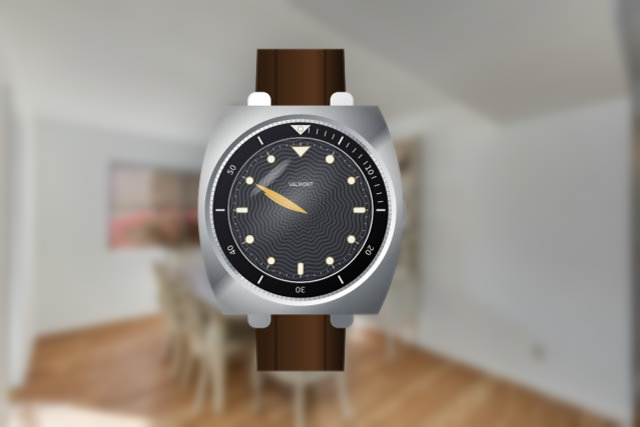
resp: 9,50
